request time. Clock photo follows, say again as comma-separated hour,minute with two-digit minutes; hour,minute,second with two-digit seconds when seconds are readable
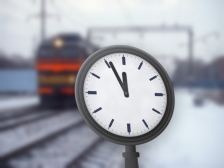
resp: 11,56
